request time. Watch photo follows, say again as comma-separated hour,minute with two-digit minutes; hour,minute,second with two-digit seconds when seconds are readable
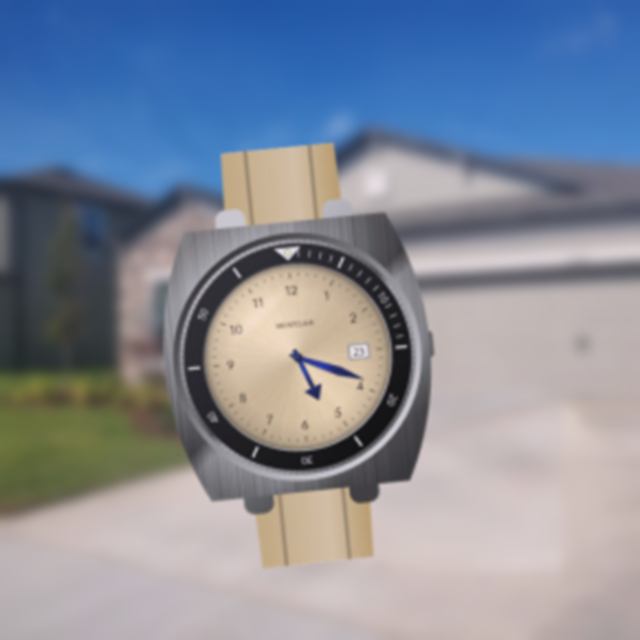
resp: 5,19
